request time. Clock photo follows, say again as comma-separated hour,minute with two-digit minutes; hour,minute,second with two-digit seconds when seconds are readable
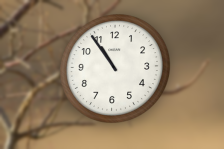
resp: 10,54
